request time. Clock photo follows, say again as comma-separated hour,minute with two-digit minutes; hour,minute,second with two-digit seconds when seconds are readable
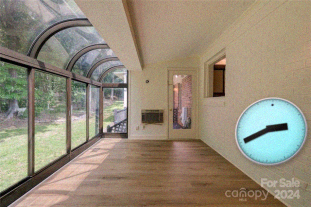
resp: 2,40
